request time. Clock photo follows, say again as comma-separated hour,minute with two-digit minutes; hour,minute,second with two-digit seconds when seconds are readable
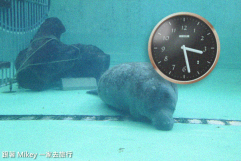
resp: 3,28
